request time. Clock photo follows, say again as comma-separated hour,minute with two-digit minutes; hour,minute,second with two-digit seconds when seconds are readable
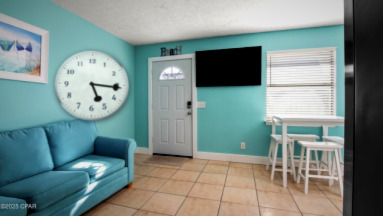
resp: 5,16
